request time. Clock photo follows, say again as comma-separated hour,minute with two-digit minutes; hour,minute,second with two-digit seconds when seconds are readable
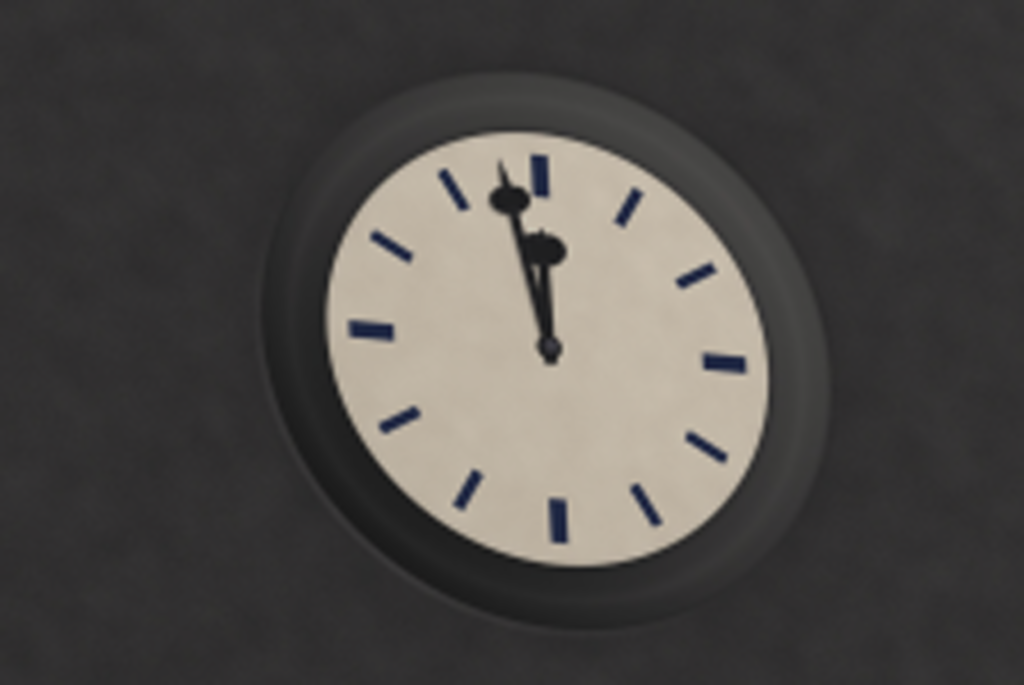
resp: 11,58
